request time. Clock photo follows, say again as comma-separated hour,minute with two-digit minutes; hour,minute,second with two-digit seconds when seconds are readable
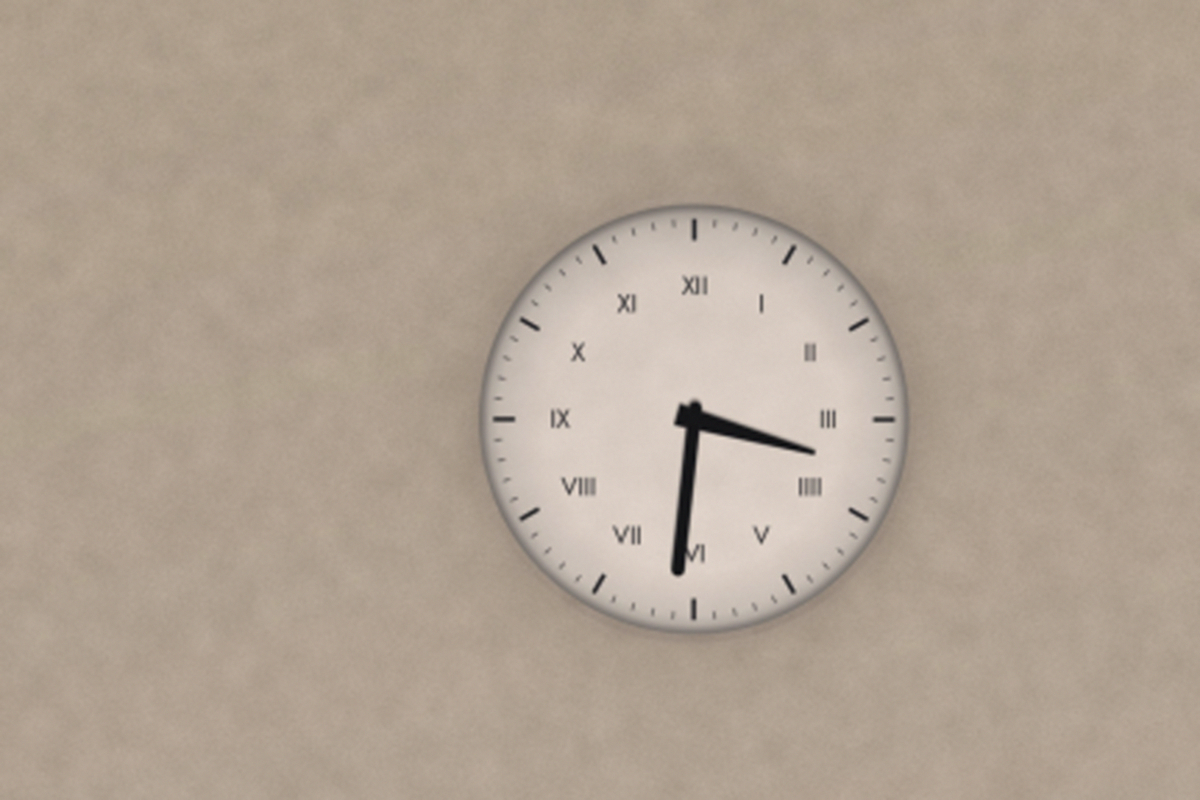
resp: 3,31
